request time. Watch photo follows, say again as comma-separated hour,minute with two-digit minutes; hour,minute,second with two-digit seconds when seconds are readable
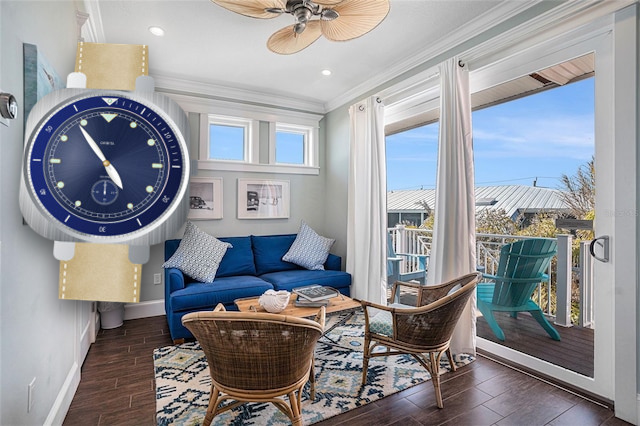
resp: 4,54
